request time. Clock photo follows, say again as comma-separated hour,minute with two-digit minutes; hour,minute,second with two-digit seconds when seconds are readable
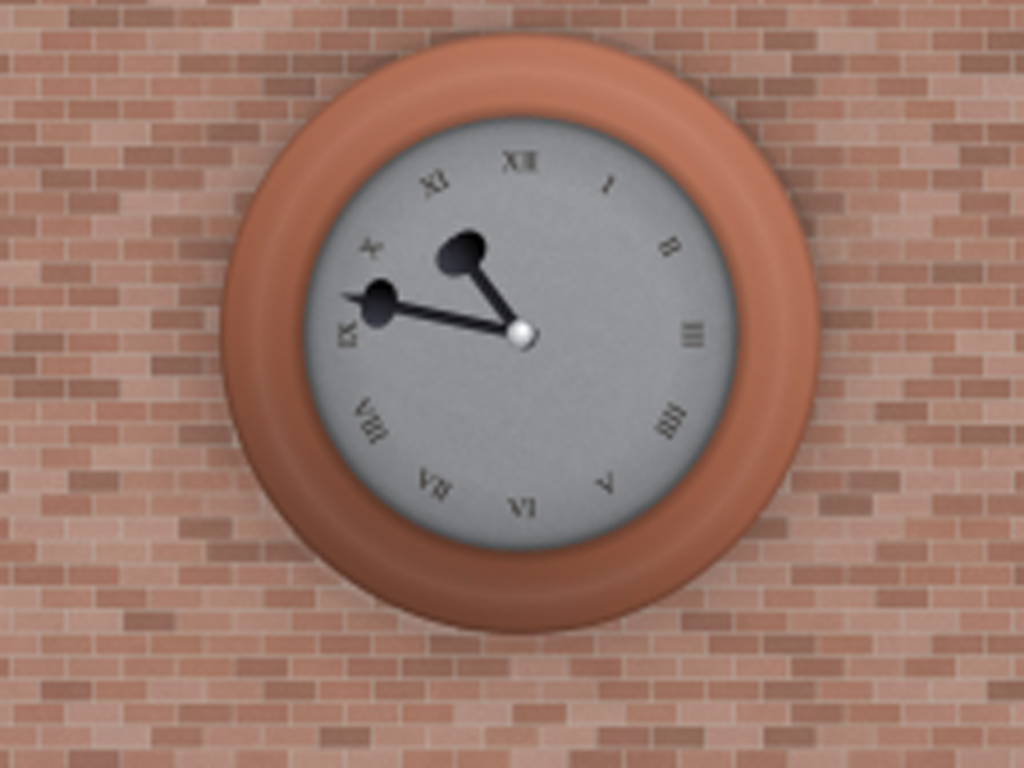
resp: 10,47
